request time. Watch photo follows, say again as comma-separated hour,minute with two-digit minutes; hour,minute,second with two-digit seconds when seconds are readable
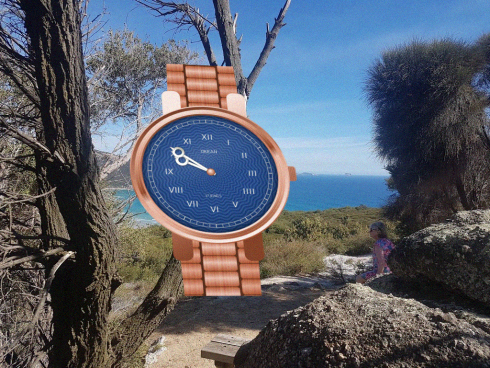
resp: 9,51
